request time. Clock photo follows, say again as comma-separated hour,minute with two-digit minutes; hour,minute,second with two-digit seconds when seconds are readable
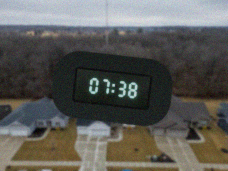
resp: 7,38
